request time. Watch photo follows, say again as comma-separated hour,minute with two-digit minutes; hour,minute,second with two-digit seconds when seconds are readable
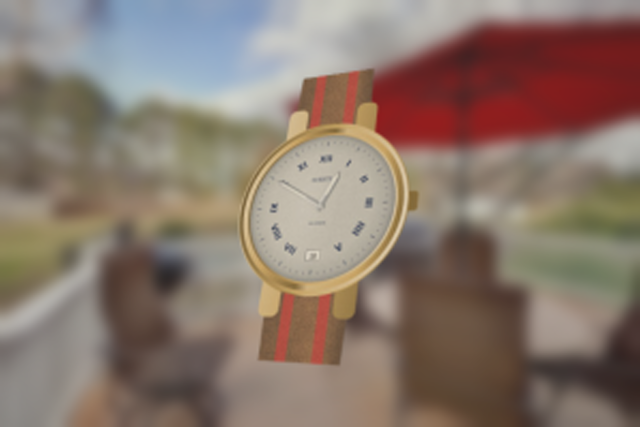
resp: 12,50
